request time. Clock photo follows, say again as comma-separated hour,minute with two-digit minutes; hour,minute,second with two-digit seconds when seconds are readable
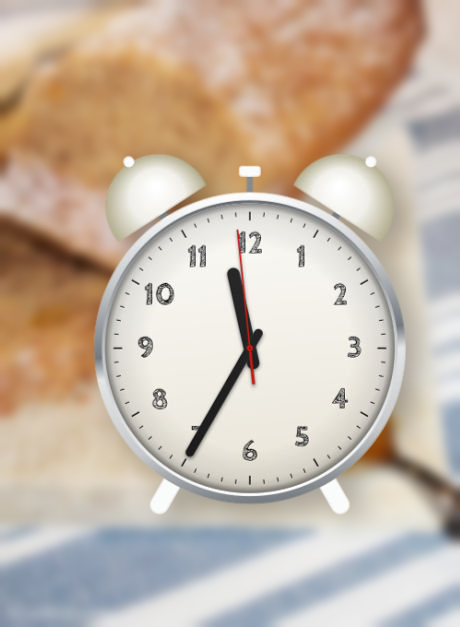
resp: 11,34,59
